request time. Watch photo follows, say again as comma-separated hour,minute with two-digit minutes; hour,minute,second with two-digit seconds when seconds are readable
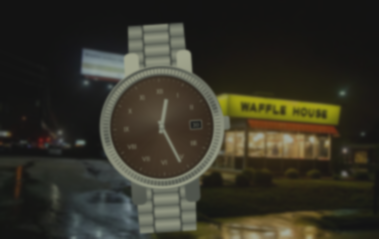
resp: 12,26
